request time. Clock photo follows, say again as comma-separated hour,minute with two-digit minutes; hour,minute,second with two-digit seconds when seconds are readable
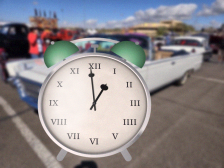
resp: 12,59
